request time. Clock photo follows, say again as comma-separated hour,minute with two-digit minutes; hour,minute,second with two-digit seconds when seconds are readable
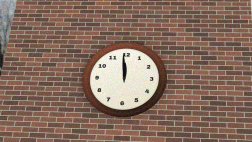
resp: 11,59
